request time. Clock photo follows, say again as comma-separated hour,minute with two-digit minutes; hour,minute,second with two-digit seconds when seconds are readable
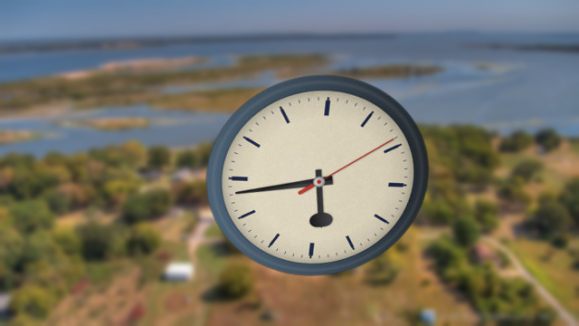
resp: 5,43,09
